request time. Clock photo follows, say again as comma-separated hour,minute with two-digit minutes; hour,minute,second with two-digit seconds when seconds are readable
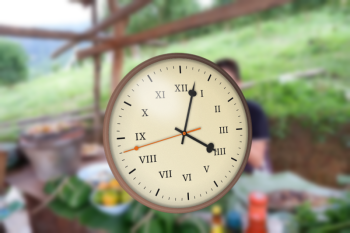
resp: 4,02,43
